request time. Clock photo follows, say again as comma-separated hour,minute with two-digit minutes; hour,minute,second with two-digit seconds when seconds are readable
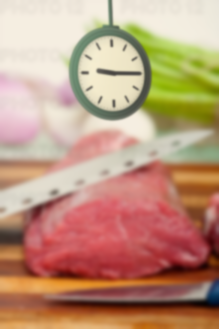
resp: 9,15
